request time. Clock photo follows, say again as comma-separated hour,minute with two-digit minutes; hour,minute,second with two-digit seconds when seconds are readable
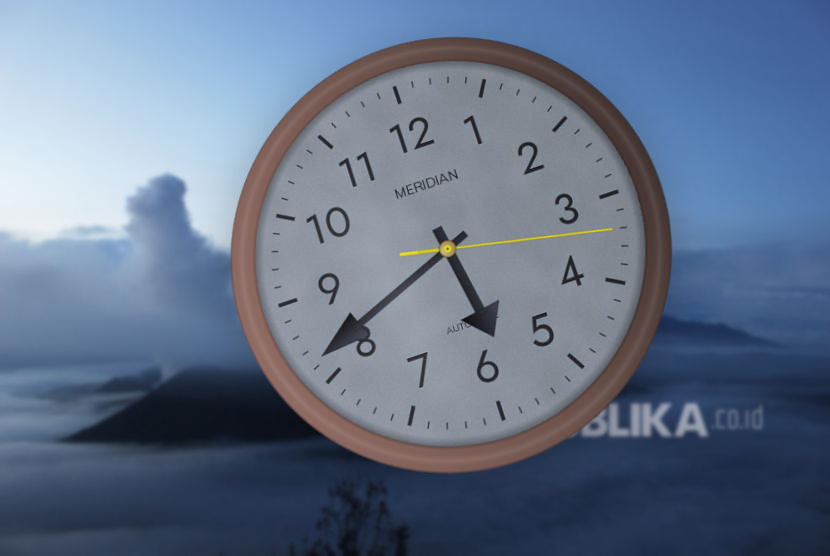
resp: 5,41,17
